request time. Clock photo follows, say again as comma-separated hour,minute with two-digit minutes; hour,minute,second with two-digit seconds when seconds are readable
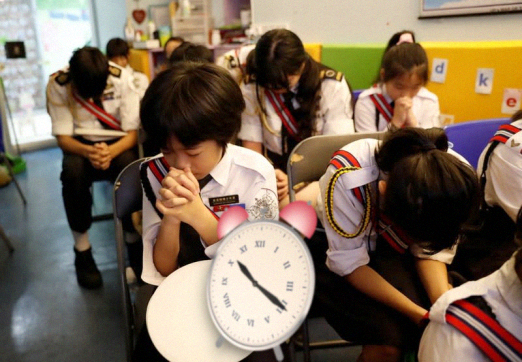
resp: 10,20
